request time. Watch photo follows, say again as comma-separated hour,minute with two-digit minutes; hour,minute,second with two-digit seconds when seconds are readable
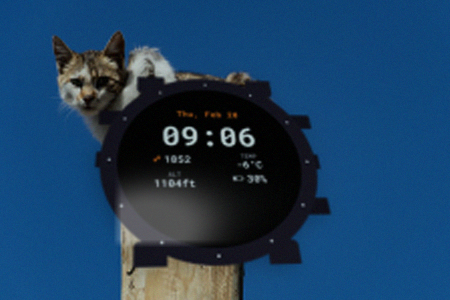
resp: 9,06
